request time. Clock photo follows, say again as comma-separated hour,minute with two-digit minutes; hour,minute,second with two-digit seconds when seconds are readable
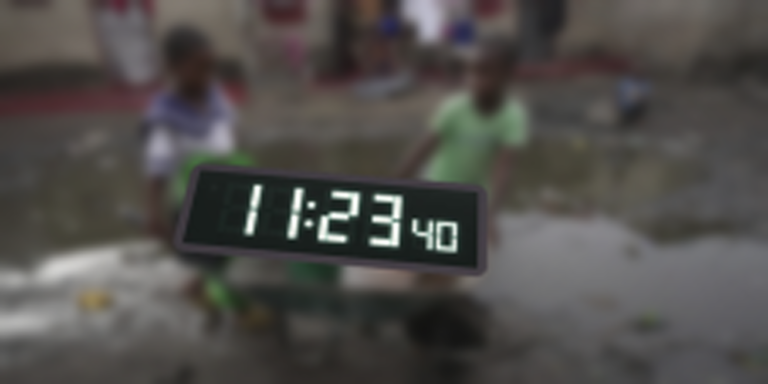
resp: 11,23,40
